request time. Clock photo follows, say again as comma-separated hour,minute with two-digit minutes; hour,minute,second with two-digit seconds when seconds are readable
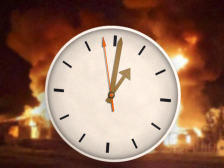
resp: 1,00,58
